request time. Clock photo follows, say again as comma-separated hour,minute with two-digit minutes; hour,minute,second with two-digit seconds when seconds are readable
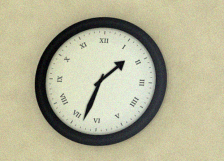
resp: 1,33
